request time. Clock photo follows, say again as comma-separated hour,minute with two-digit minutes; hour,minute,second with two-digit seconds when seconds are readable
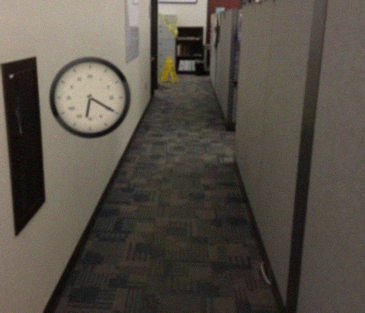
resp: 6,20
